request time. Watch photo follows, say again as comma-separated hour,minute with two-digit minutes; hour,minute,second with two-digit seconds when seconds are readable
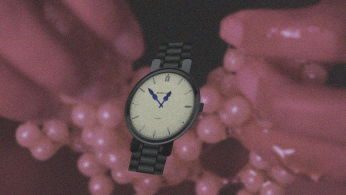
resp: 12,52
